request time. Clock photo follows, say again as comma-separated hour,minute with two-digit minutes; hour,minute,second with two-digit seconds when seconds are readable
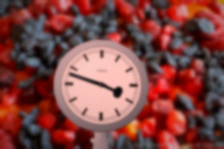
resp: 3,48
